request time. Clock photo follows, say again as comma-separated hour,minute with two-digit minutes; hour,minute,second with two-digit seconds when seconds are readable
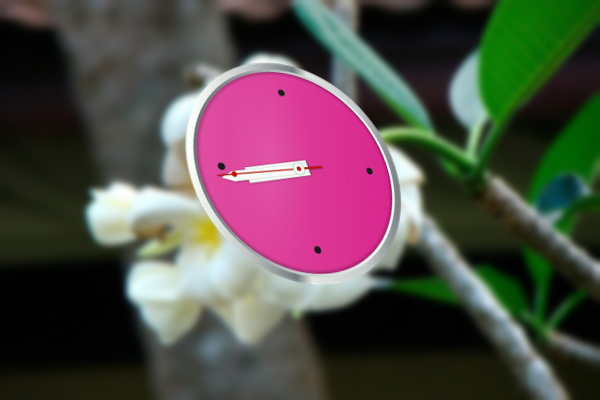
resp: 8,43,44
